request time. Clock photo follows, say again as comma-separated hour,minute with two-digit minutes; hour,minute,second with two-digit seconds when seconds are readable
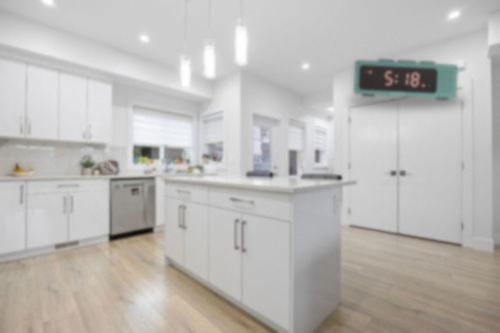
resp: 5,18
